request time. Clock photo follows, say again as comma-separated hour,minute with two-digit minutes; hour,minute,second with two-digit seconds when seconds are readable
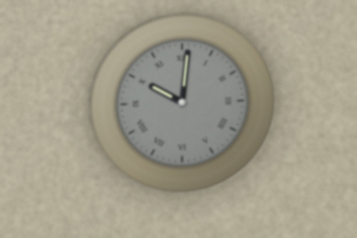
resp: 10,01
